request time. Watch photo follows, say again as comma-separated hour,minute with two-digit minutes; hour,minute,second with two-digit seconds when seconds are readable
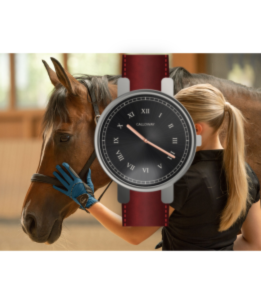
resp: 10,20
